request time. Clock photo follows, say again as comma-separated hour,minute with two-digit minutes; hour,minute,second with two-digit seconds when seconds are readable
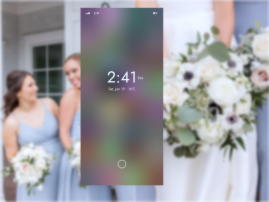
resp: 2,41
